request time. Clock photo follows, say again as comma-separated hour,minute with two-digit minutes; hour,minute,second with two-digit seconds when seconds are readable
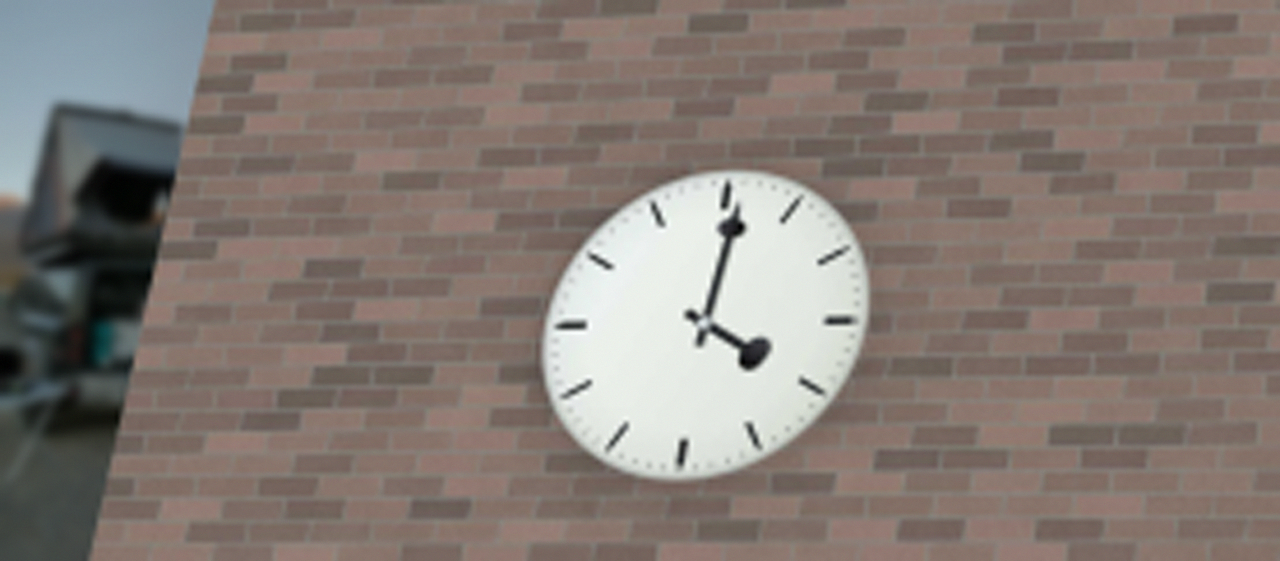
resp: 4,01
